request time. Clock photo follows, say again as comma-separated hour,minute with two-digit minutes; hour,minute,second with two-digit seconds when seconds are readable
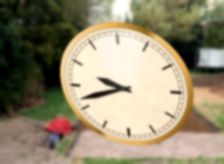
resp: 9,42
